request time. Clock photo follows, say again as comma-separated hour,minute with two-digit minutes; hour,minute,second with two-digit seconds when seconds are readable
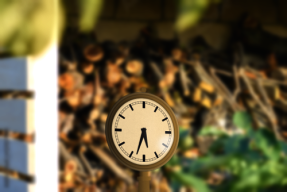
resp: 5,33
